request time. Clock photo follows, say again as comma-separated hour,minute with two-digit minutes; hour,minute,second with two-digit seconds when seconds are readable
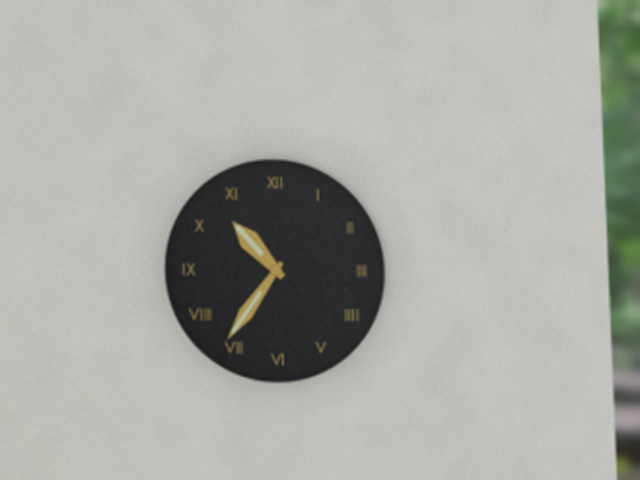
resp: 10,36
